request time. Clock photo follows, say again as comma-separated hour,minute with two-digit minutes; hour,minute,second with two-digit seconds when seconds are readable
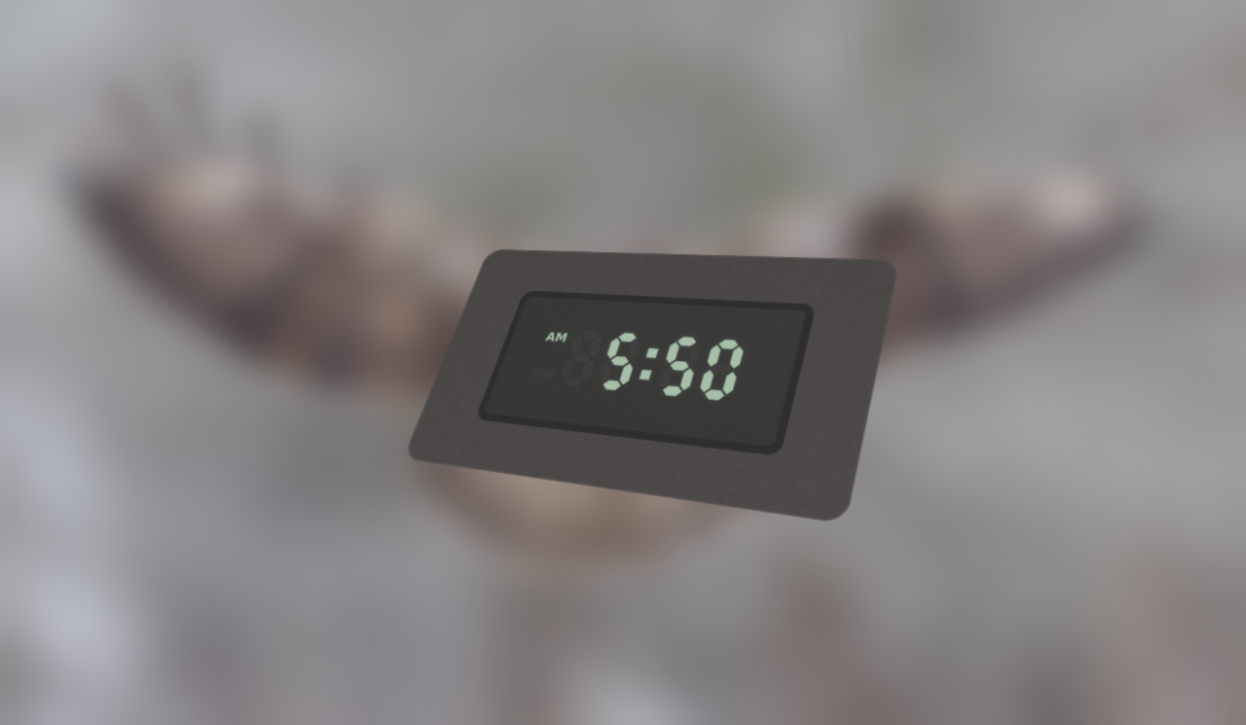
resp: 5,50
